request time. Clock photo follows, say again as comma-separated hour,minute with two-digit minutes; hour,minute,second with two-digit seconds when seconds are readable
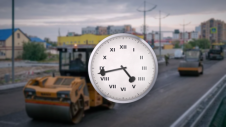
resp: 4,43
